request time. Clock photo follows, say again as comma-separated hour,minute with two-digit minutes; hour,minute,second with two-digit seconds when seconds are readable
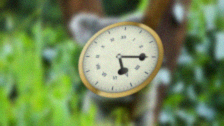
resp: 5,15
